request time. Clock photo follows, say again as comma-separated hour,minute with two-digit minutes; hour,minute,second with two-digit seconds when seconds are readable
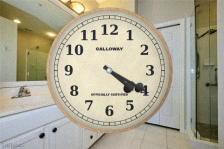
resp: 4,20
